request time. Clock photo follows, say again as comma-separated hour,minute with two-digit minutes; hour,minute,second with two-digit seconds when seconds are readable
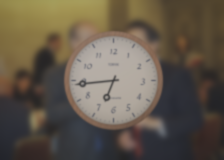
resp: 6,44
